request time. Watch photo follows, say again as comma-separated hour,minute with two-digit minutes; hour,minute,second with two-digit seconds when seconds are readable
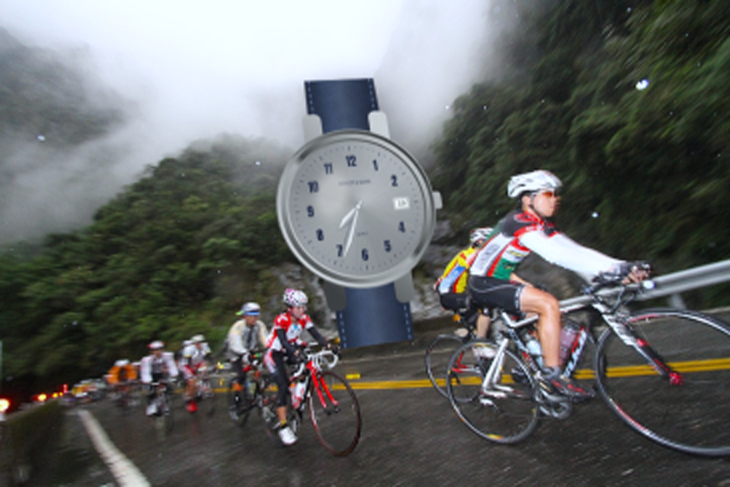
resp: 7,34
